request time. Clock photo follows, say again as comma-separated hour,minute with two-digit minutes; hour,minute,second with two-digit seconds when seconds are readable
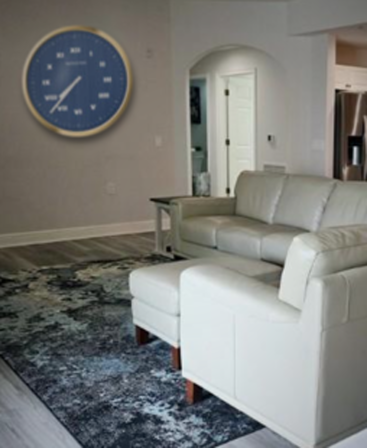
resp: 7,37
